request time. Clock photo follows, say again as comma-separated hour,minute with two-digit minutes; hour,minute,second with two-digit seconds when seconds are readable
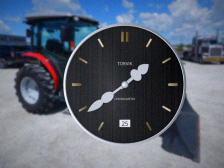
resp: 1,39
